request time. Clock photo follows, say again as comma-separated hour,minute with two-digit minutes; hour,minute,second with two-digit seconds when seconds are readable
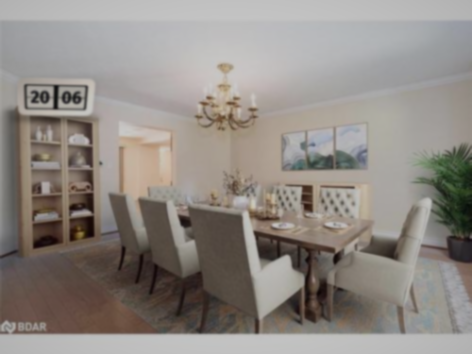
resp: 20,06
